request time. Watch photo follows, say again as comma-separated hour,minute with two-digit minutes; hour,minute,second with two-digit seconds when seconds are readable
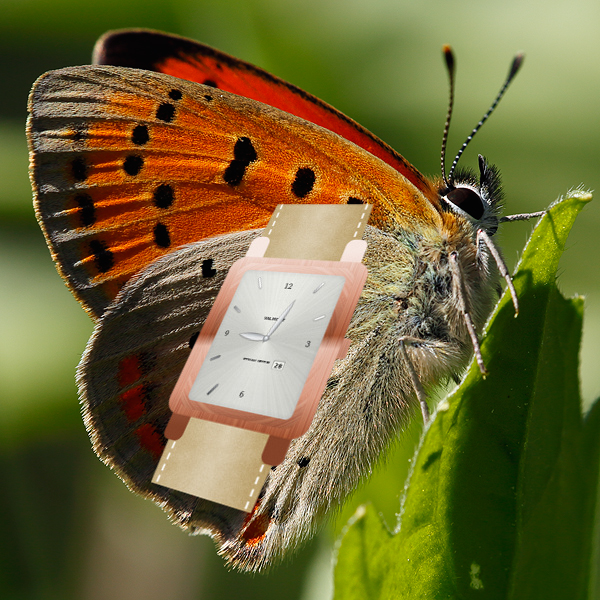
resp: 9,03
